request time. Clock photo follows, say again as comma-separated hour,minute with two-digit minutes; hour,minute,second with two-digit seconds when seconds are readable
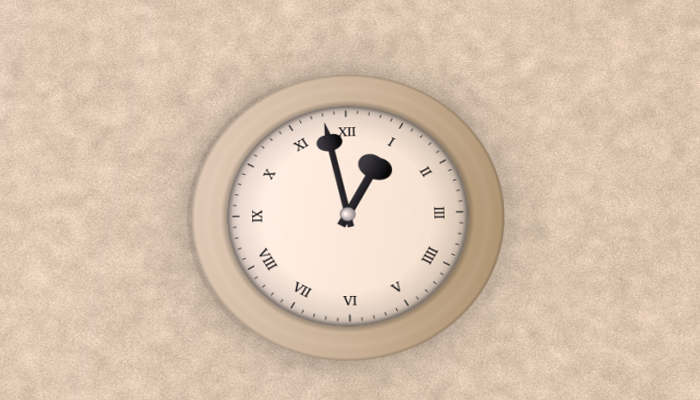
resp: 12,58
